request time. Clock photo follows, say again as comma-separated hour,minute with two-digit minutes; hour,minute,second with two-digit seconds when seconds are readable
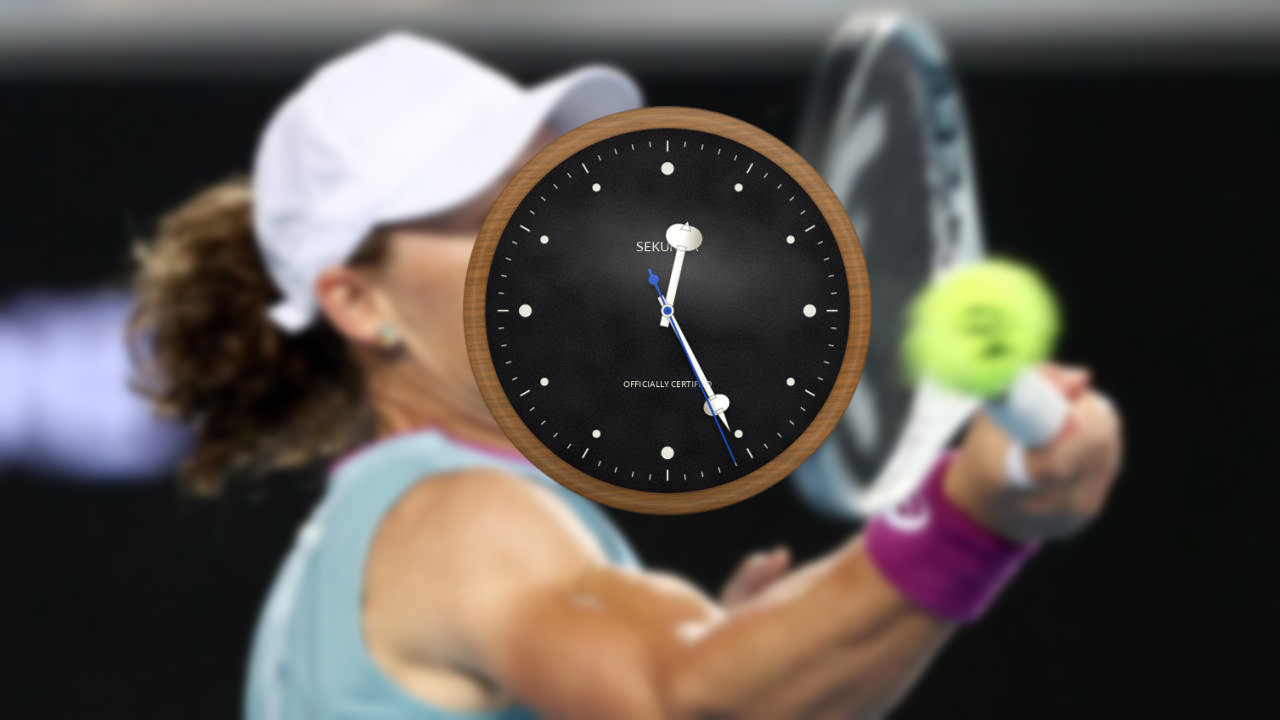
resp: 12,25,26
